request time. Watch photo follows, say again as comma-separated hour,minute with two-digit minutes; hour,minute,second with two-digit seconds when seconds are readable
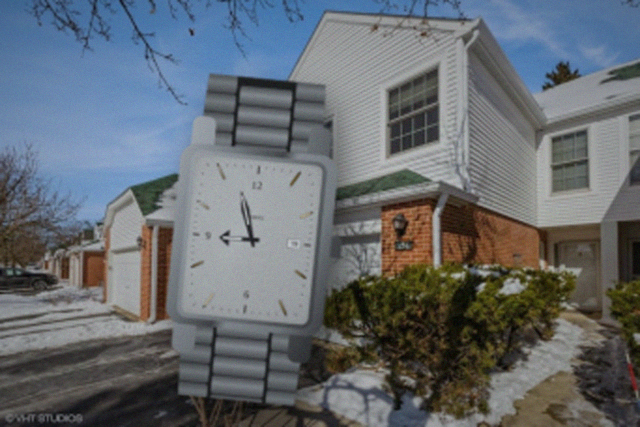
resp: 8,57
